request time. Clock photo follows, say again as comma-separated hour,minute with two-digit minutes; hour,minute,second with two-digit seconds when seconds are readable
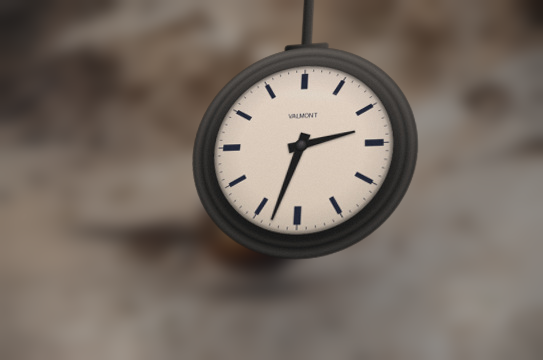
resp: 2,33
